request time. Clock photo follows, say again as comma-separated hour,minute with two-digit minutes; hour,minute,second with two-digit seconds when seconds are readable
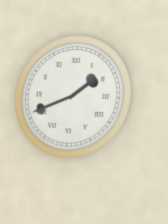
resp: 1,41
